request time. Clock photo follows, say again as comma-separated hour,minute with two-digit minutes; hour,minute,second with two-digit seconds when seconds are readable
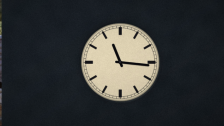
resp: 11,16
